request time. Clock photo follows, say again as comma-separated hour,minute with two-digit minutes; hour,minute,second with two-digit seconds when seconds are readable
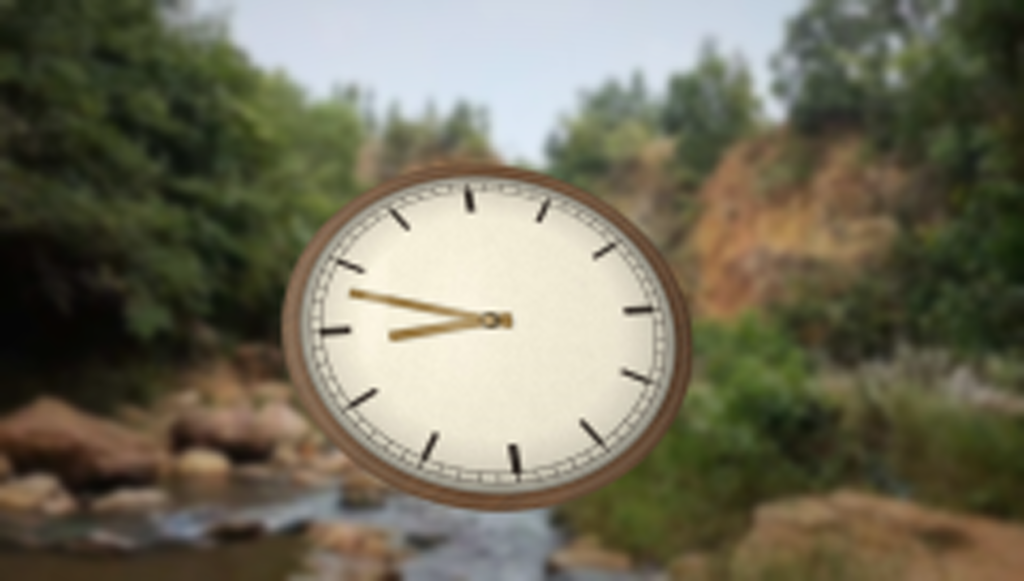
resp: 8,48
